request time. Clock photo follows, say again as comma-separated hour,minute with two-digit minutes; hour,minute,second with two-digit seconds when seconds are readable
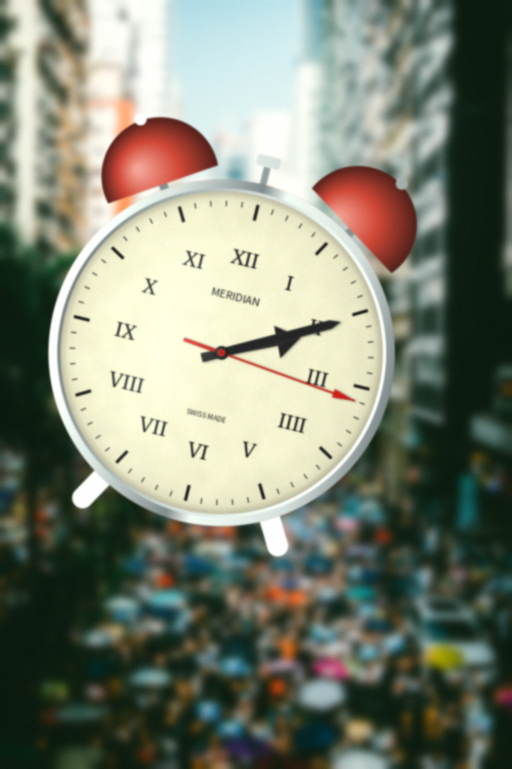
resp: 2,10,16
